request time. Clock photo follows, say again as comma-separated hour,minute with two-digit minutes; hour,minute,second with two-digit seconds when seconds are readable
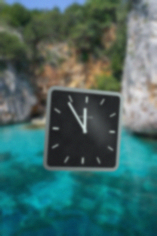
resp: 11,54
